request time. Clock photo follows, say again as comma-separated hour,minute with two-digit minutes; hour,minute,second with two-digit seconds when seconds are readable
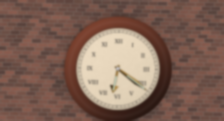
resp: 6,21
